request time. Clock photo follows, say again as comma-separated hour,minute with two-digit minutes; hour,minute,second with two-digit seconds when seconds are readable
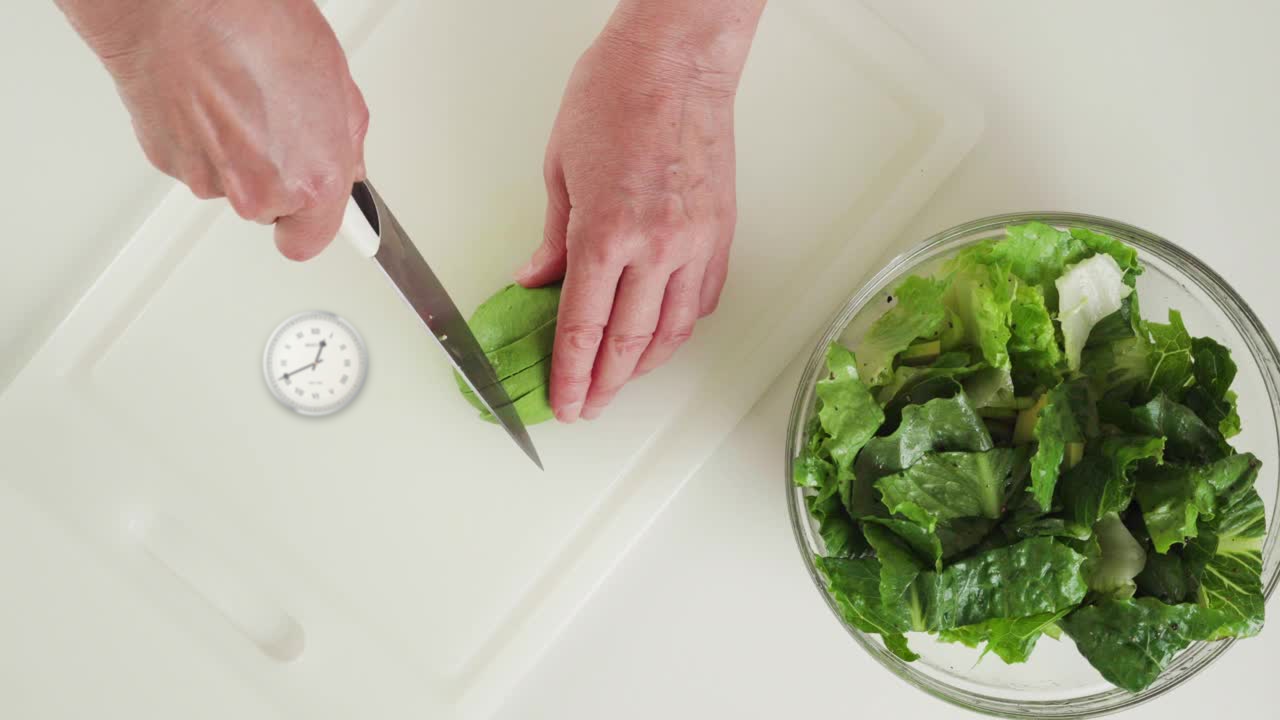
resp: 12,41
